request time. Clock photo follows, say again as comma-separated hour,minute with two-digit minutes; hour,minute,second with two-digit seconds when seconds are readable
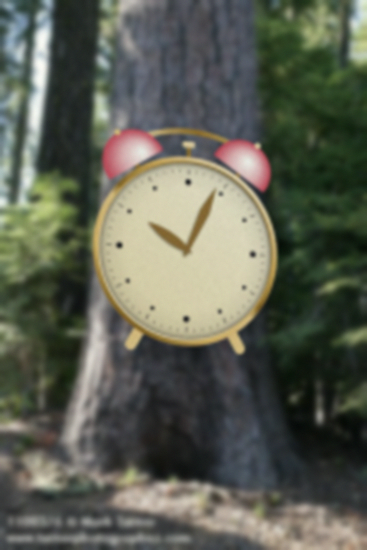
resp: 10,04
